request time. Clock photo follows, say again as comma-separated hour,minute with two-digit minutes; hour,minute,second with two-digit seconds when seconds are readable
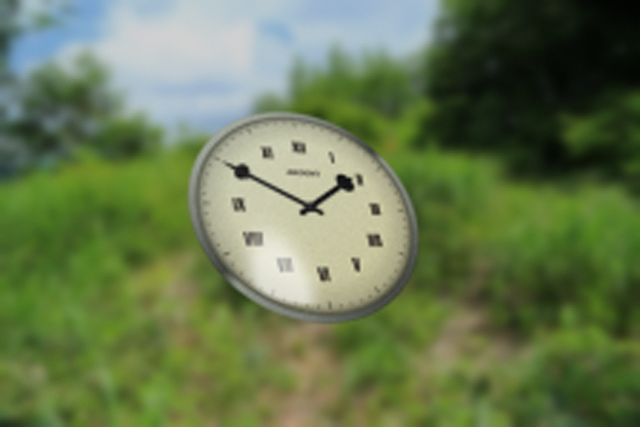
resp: 1,50
